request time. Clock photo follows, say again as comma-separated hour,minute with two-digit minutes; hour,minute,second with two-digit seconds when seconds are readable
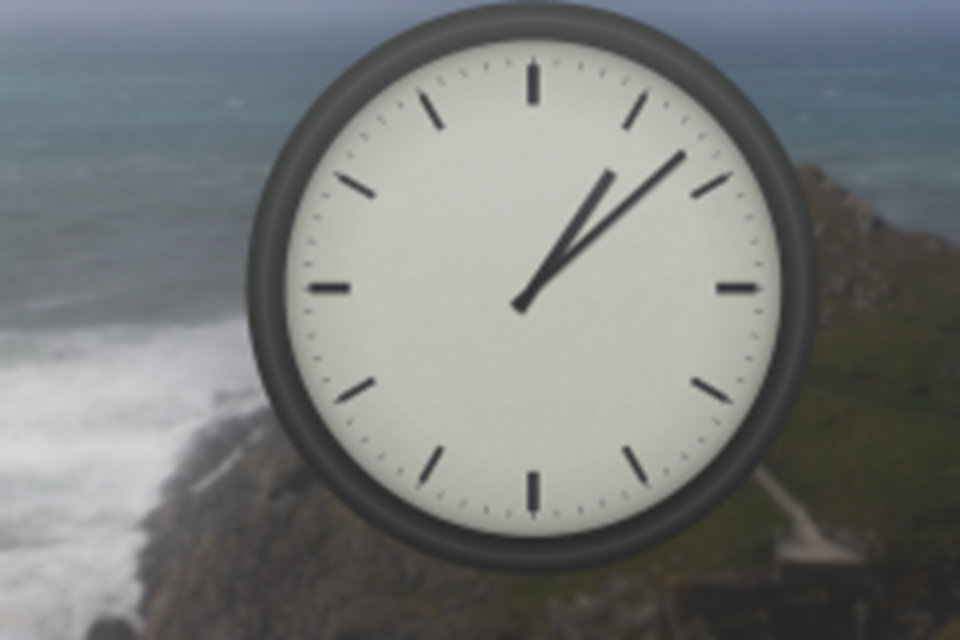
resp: 1,08
